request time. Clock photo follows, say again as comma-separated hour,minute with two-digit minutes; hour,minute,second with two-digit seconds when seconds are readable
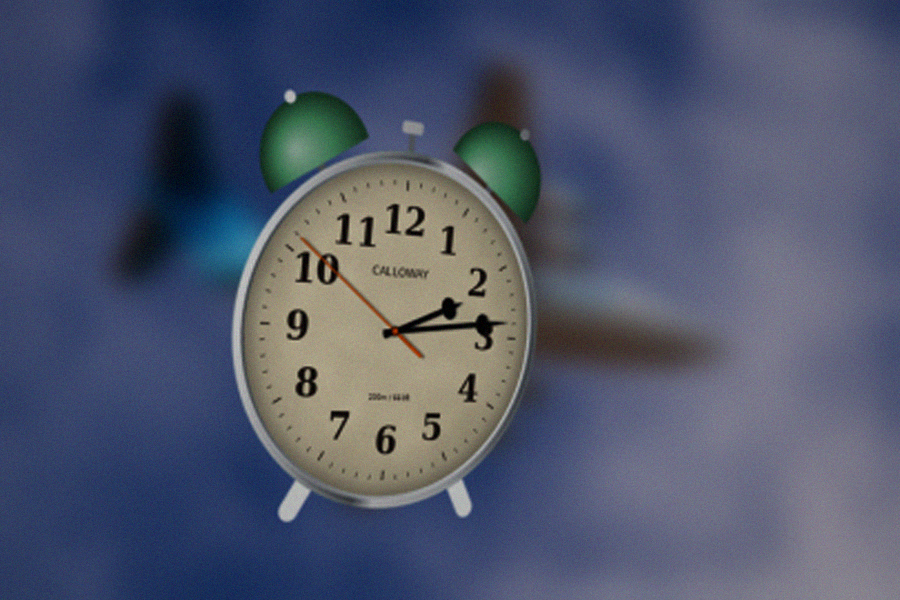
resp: 2,13,51
